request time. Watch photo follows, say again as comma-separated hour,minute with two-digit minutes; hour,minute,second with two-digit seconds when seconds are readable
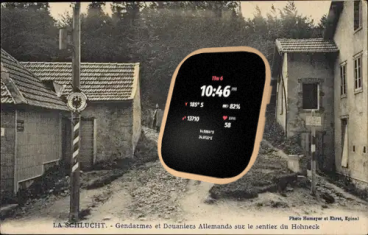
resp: 10,46
